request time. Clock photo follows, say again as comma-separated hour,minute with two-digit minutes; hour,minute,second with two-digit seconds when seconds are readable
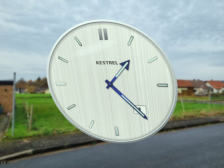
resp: 1,23
